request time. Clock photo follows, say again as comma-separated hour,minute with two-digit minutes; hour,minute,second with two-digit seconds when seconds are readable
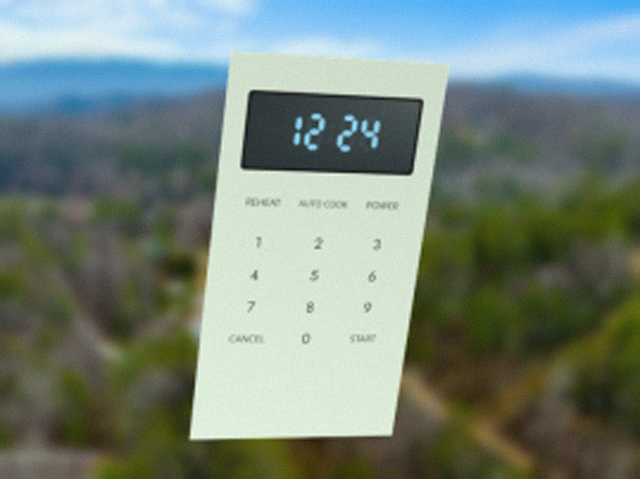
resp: 12,24
